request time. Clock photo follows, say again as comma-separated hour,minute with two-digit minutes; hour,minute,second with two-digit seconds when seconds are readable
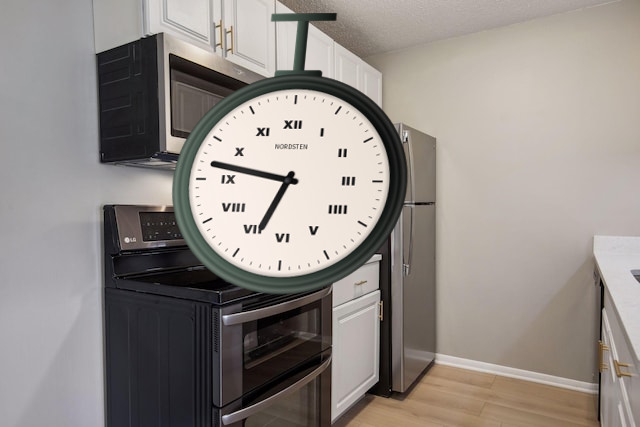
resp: 6,47
